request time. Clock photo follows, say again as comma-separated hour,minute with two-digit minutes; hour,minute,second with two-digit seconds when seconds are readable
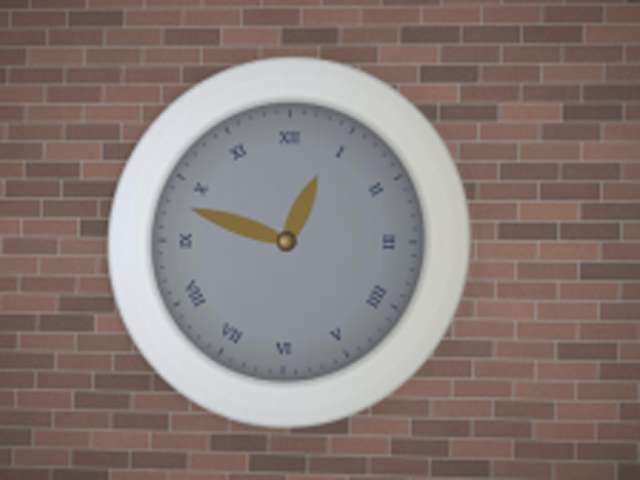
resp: 12,48
